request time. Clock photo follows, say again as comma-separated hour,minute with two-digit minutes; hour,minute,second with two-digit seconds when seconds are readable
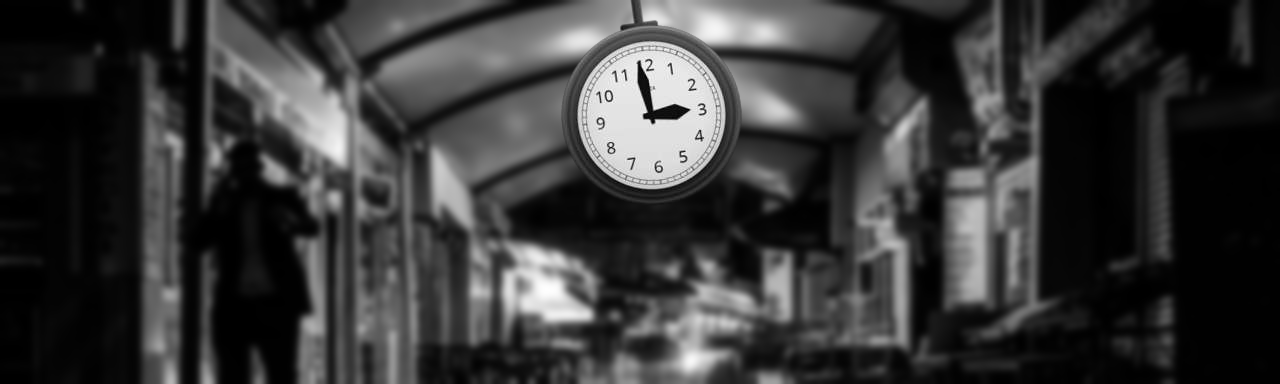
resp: 2,59
